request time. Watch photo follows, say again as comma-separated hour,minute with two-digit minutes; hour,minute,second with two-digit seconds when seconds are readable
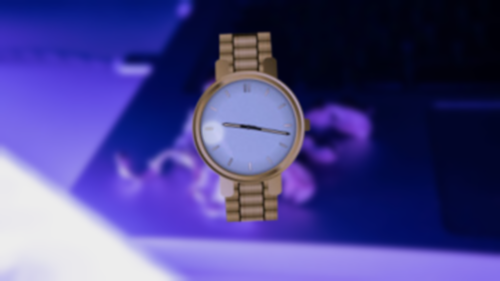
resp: 9,17
